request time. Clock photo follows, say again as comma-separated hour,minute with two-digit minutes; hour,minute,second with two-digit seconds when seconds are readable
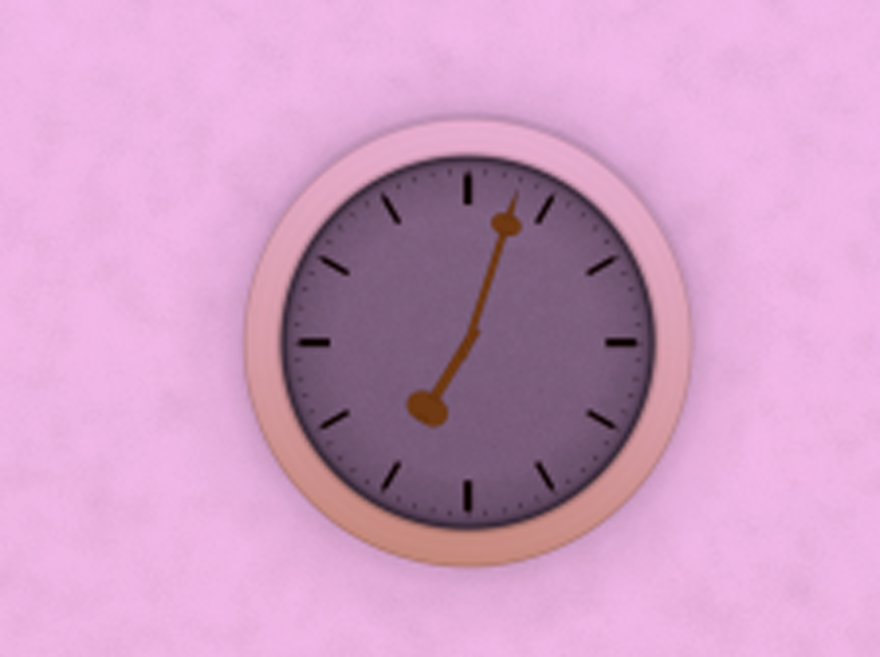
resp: 7,03
